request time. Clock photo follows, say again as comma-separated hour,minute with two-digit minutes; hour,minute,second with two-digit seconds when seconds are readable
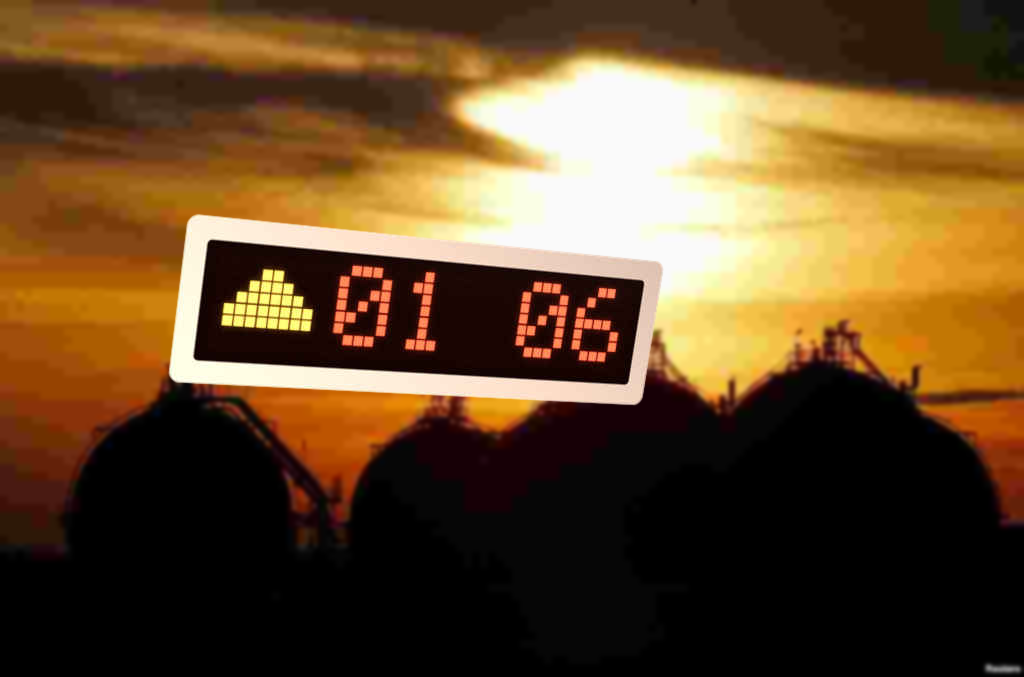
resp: 1,06
